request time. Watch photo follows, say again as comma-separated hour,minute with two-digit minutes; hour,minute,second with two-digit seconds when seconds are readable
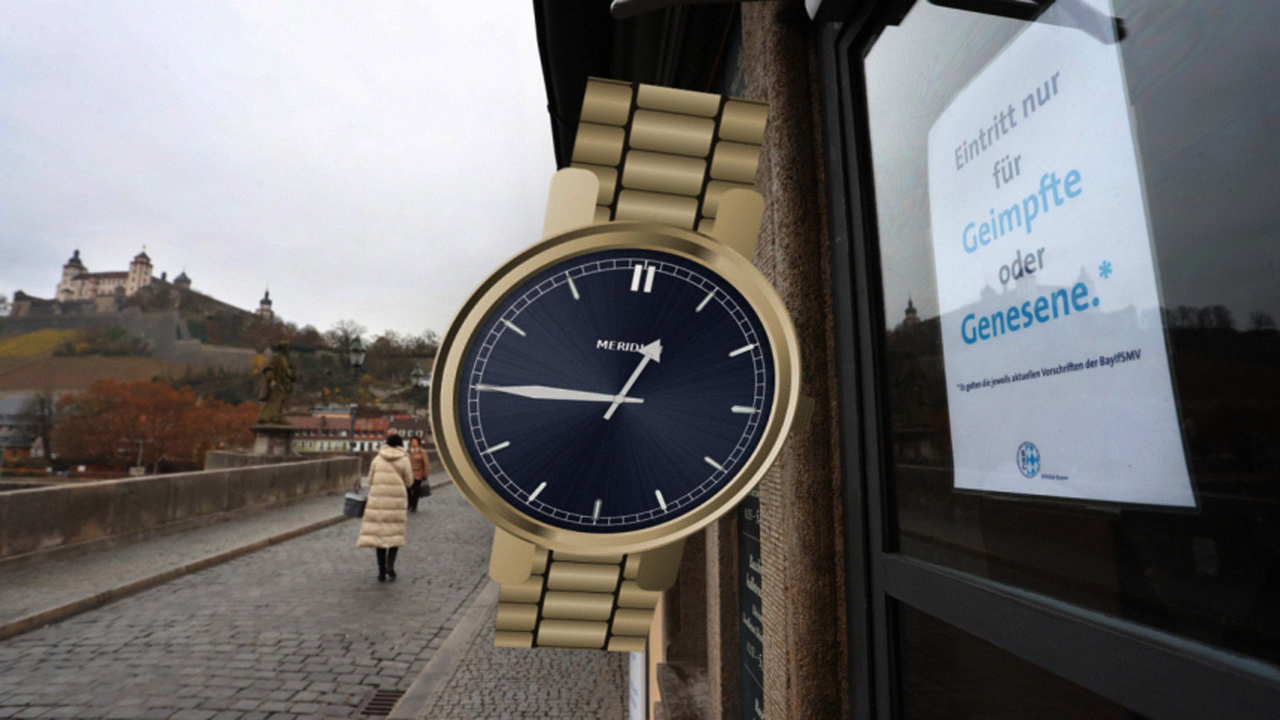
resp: 12,45
